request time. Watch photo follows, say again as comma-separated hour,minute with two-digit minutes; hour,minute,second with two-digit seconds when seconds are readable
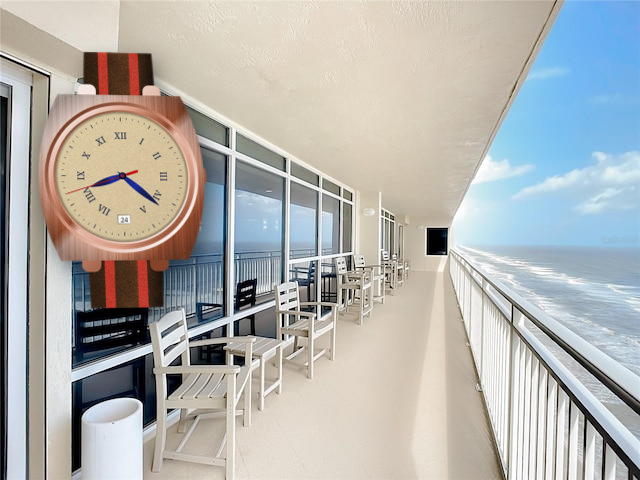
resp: 8,21,42
